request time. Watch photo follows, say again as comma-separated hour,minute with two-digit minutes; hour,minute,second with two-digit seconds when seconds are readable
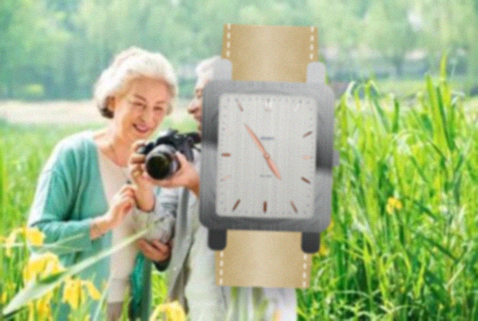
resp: 4,54
